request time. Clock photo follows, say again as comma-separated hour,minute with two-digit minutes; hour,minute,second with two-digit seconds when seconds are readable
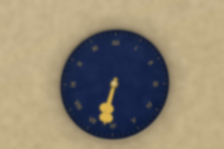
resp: 6,32
